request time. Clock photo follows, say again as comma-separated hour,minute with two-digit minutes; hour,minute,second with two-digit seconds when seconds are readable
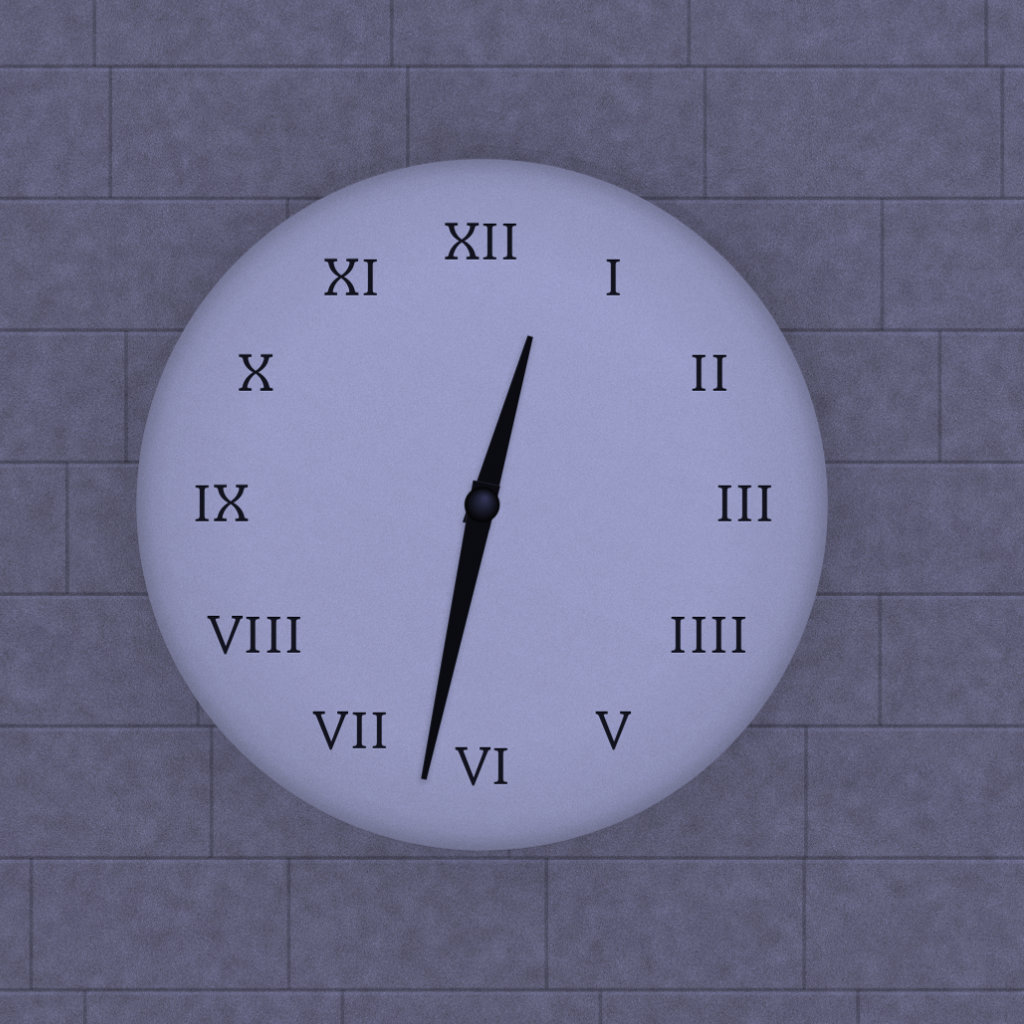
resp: 12,32
